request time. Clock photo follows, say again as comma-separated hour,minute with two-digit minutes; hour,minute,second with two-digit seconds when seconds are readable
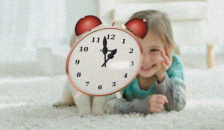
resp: 12,58
